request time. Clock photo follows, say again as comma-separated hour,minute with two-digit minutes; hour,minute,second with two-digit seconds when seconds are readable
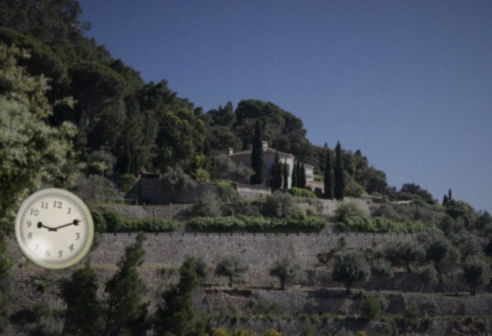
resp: 9,10
